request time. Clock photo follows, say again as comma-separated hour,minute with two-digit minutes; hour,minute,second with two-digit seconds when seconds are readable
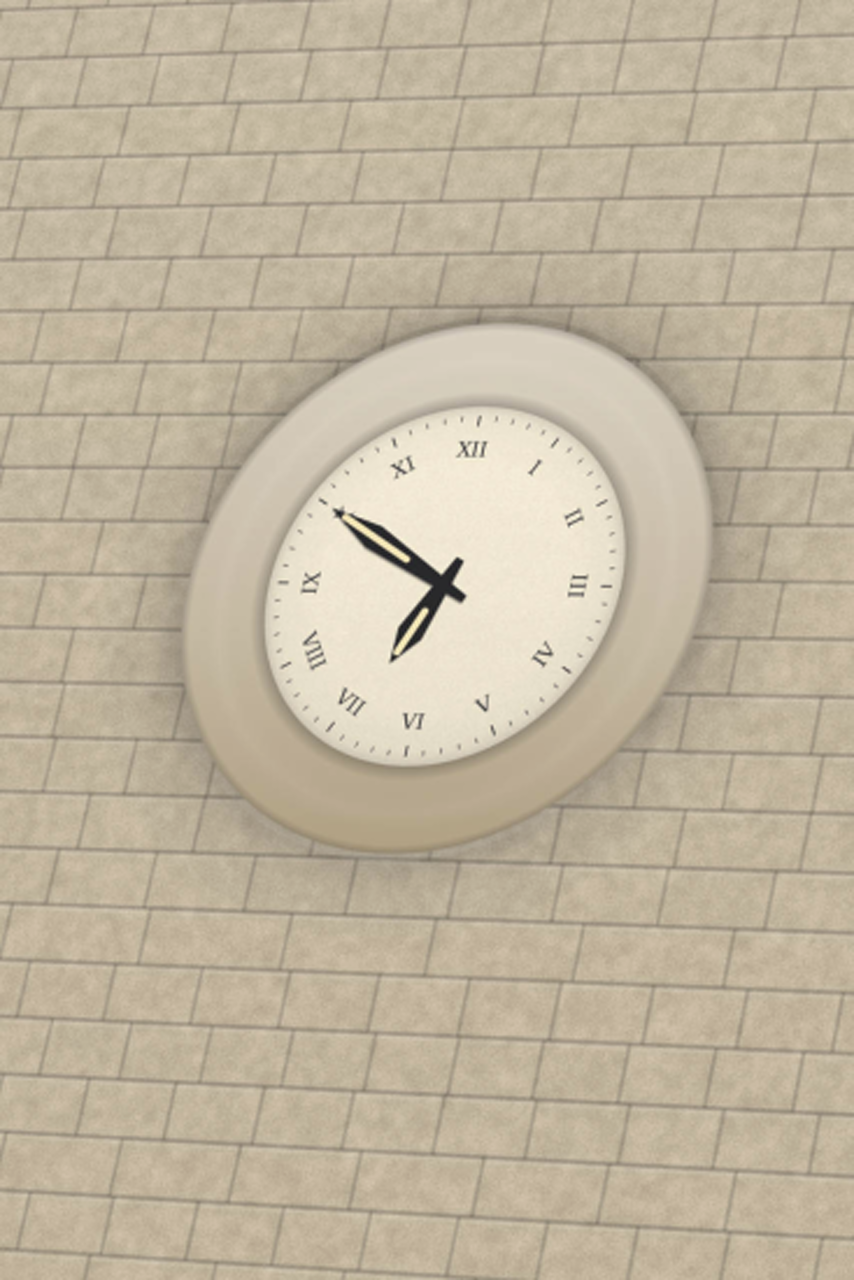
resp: 6,50
